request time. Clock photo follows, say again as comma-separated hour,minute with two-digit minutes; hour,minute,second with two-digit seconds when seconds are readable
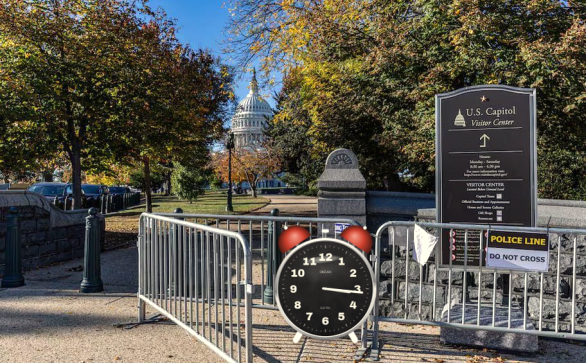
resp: 3,16
